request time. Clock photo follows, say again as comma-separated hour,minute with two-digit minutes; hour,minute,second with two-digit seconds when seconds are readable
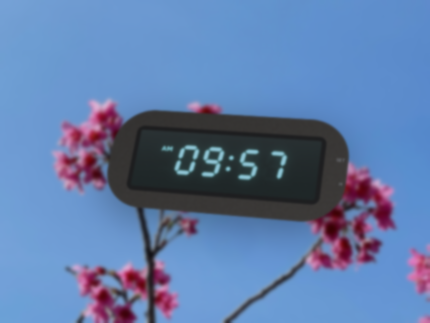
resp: 9,57
